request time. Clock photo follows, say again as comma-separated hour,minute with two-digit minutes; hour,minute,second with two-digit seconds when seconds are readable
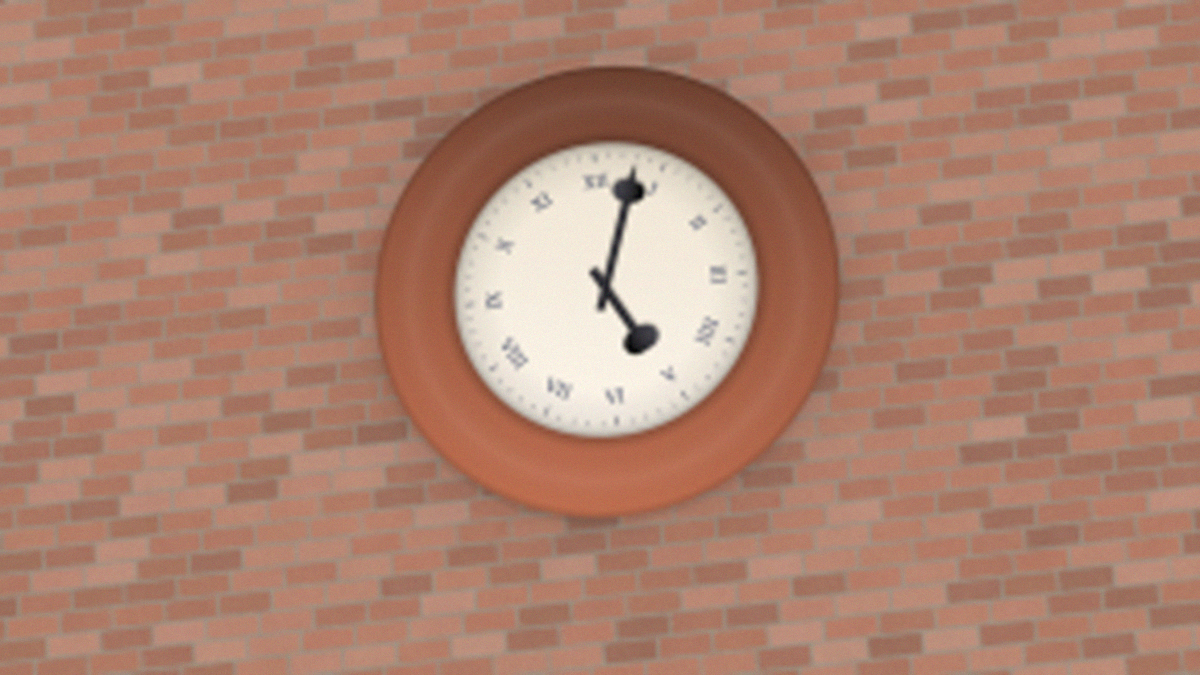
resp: 5,03
